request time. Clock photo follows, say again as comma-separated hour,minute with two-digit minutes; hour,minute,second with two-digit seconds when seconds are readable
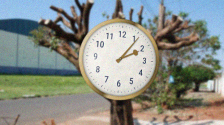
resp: 2,06
